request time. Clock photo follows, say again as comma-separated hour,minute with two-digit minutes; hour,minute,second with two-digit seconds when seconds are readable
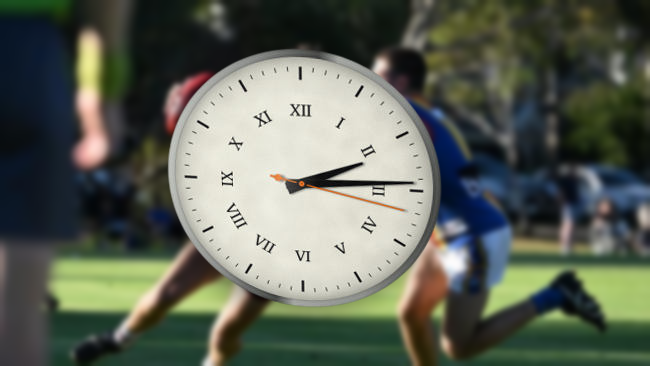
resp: 2,14,17
